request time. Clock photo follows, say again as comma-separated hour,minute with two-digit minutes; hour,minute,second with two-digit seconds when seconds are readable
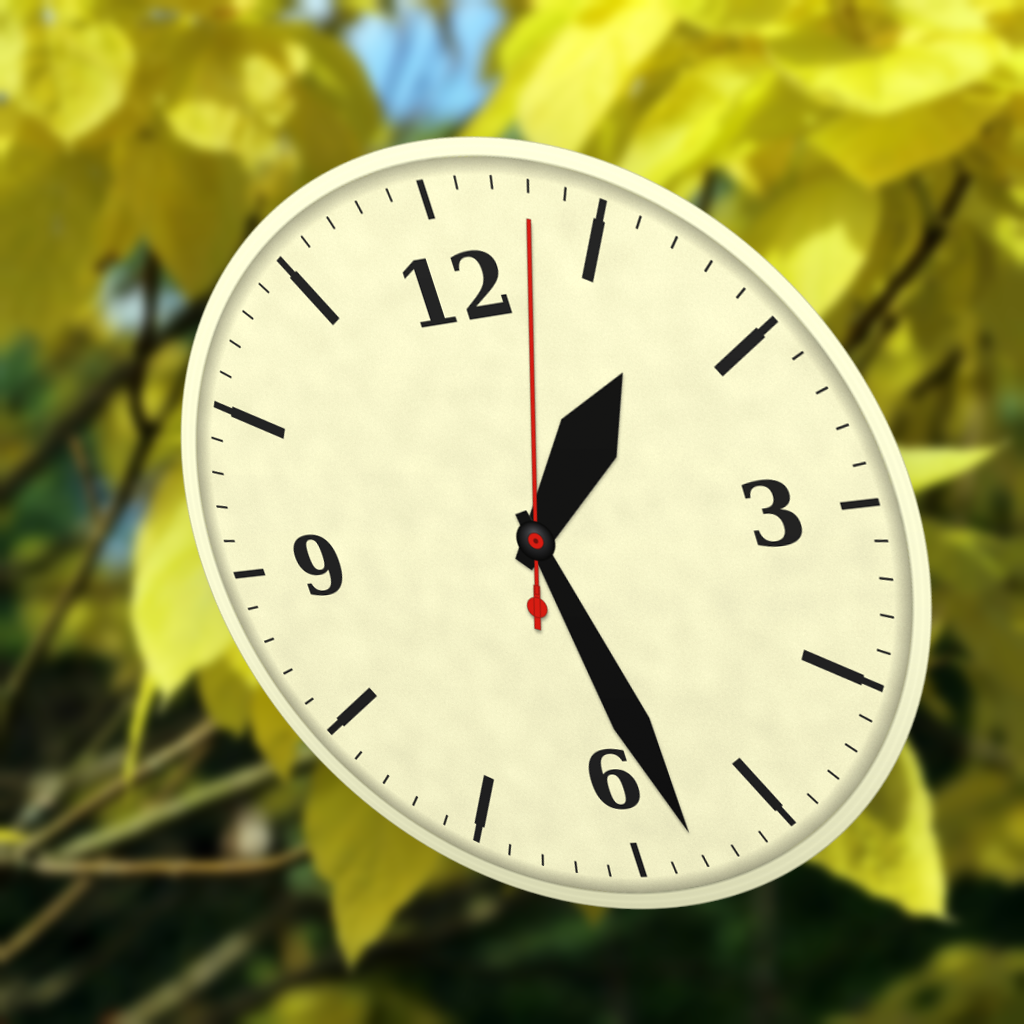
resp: 1,28,03
